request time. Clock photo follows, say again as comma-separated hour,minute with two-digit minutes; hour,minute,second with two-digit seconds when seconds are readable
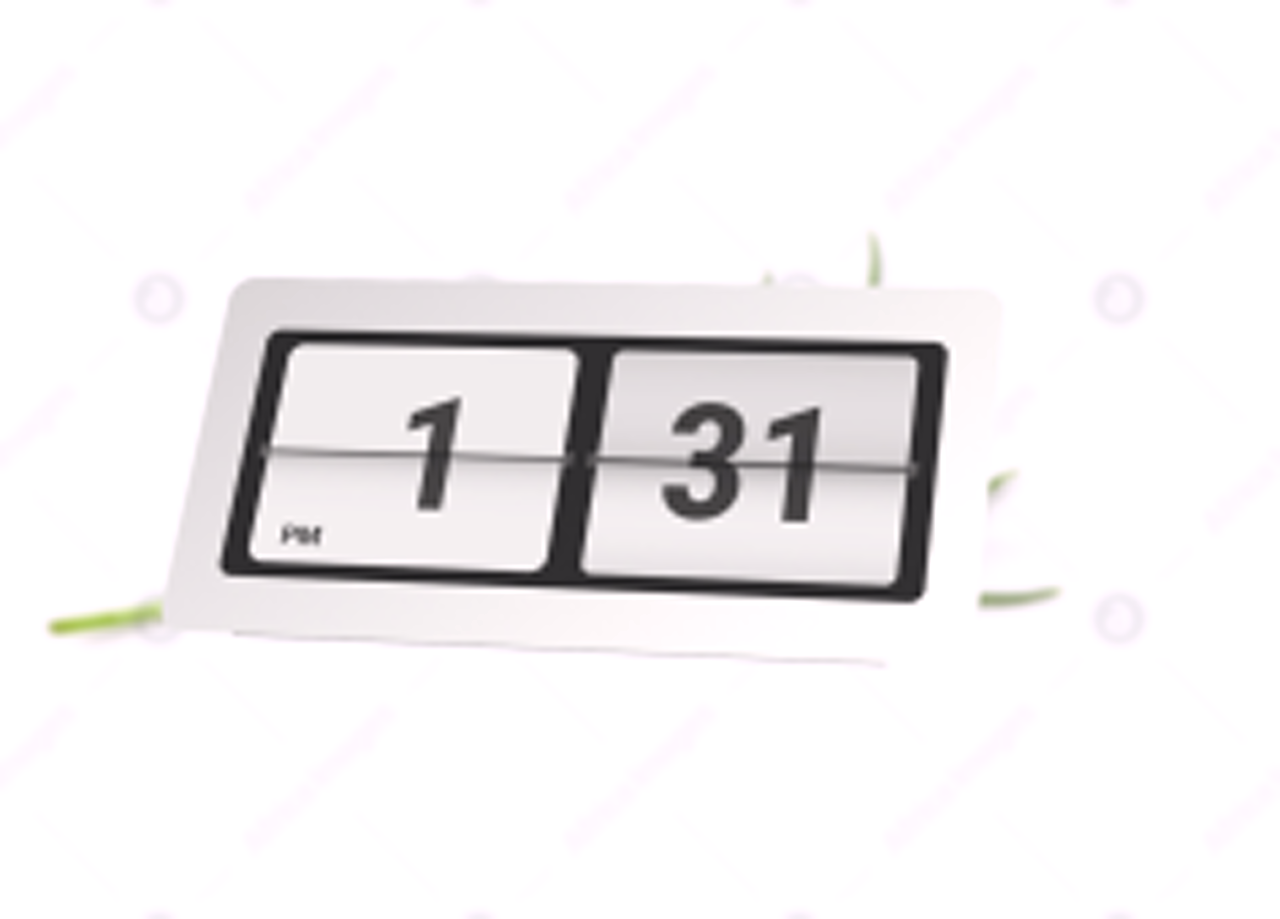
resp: 1,31
